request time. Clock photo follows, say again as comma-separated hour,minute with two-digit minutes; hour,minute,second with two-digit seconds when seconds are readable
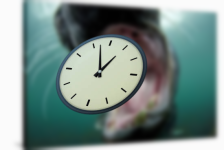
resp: 12,57
